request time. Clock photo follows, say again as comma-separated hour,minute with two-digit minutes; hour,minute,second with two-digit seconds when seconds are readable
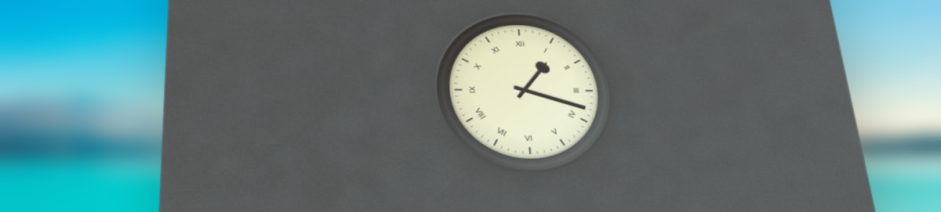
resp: 1,18
